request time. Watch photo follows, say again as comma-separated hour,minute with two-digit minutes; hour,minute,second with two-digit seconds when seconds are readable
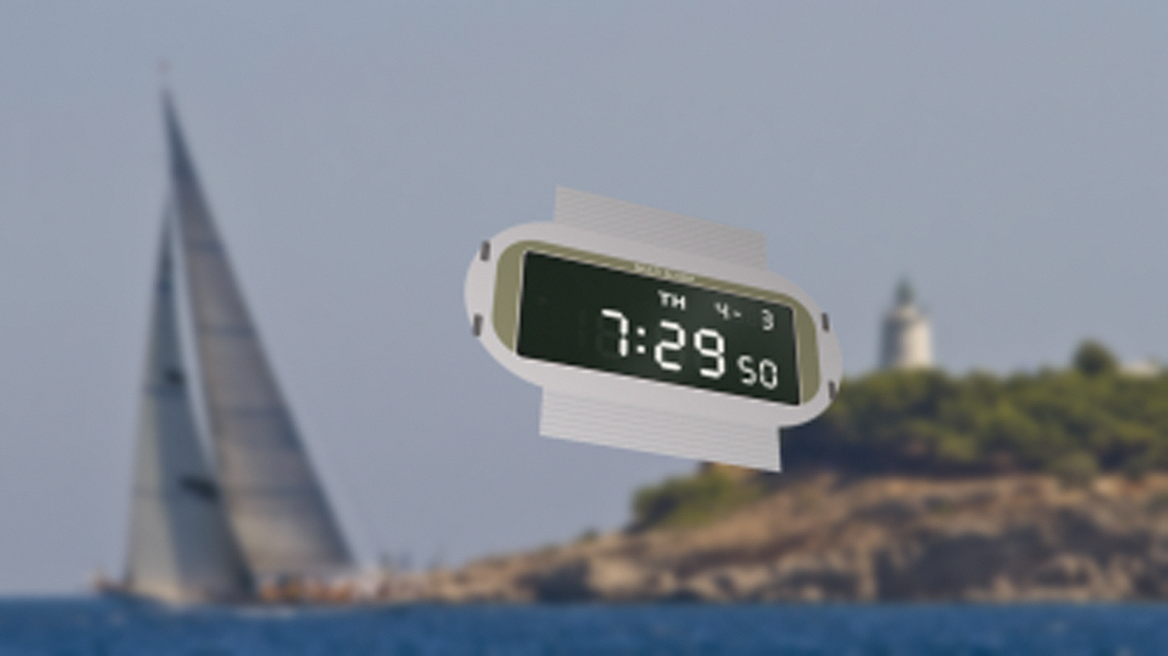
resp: 7,29,50
